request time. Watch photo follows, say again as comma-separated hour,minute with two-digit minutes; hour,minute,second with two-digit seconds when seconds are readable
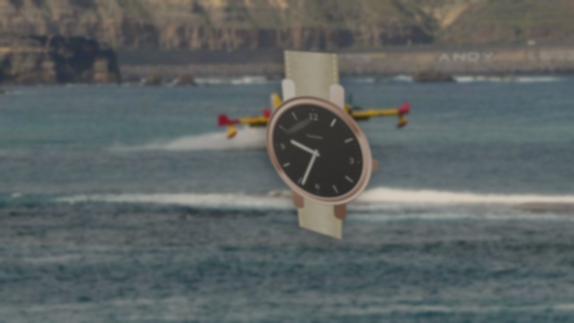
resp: 9,34
